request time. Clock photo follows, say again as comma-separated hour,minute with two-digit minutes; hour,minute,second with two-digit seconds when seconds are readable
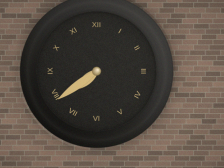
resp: 7,39
